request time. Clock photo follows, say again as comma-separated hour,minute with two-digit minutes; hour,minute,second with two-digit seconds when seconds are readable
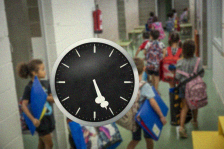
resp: 5,26
